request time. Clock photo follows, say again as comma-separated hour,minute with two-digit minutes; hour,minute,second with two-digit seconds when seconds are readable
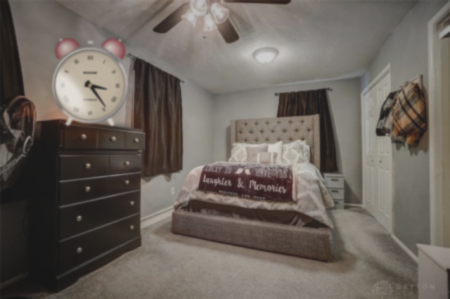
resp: 3,24
